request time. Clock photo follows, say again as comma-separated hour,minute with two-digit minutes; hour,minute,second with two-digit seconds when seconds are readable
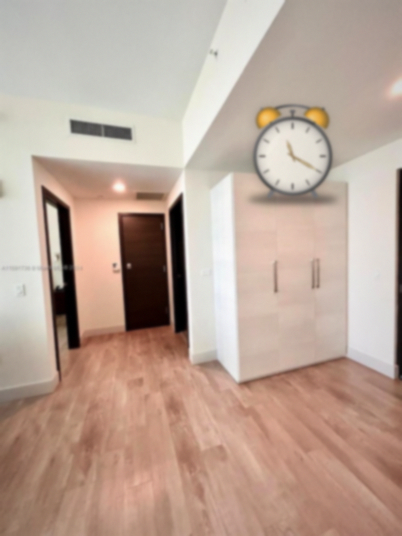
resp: 11,20
